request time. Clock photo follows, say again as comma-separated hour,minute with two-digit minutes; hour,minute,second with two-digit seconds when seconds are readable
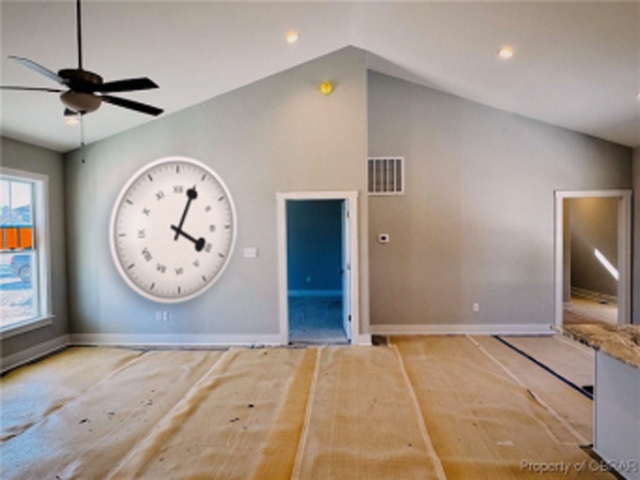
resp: 4,04
